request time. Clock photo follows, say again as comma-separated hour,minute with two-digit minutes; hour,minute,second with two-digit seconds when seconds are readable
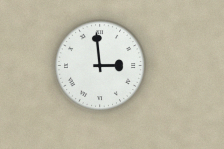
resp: 2,59
